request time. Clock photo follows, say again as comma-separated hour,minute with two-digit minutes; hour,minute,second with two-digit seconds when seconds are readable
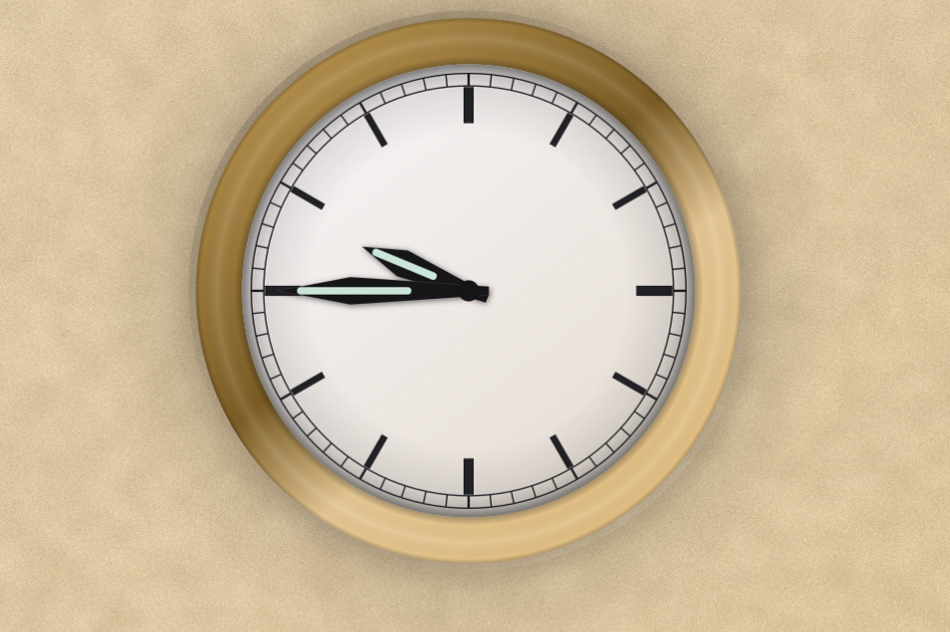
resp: 9,45
